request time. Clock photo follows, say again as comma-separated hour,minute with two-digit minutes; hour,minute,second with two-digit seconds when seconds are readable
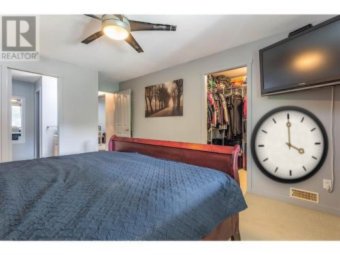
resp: 4,00
